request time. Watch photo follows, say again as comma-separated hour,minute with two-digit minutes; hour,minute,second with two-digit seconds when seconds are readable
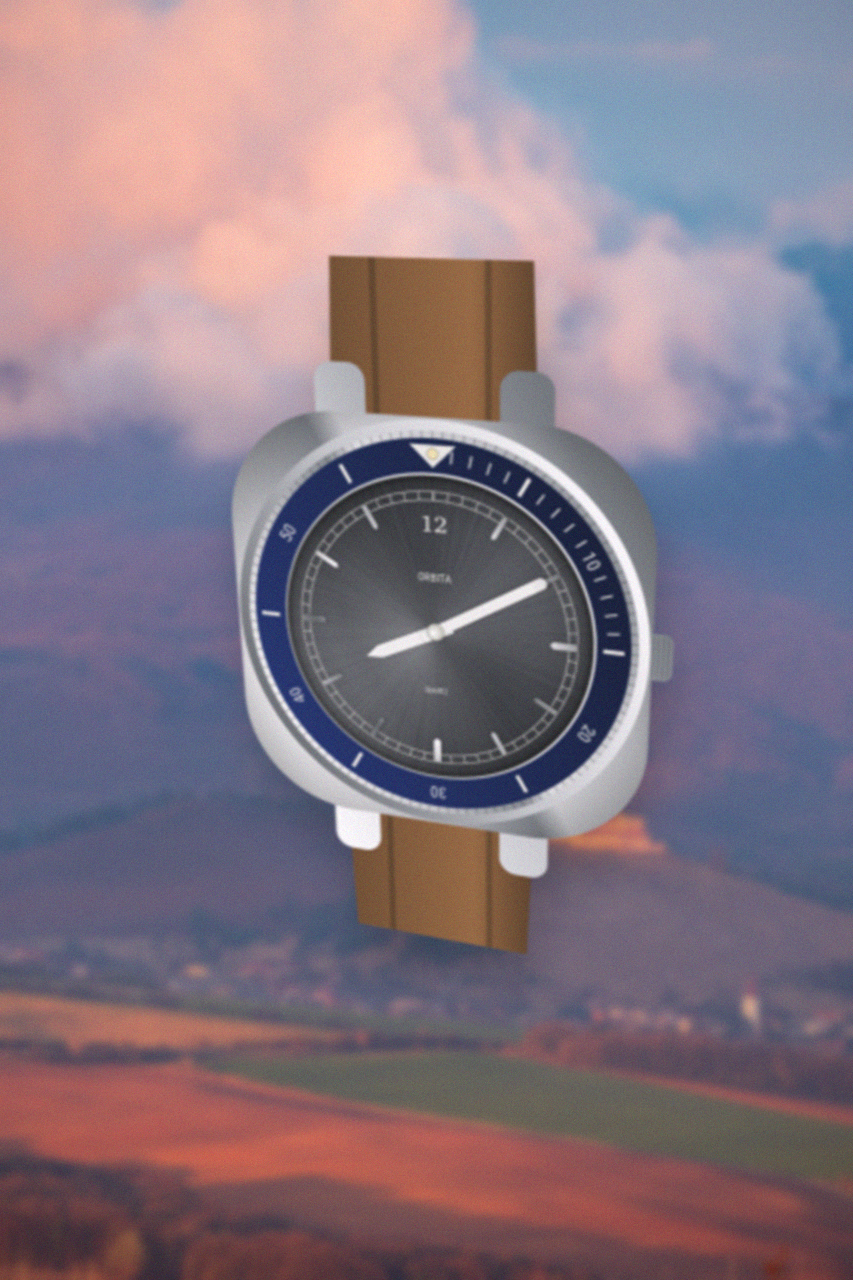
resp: 8,10
